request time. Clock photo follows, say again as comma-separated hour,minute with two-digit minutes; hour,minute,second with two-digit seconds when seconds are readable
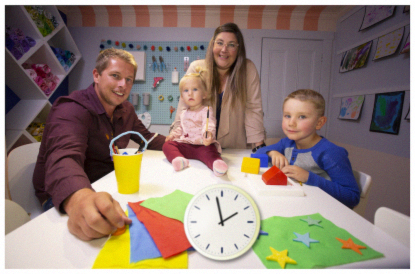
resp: 1,58
